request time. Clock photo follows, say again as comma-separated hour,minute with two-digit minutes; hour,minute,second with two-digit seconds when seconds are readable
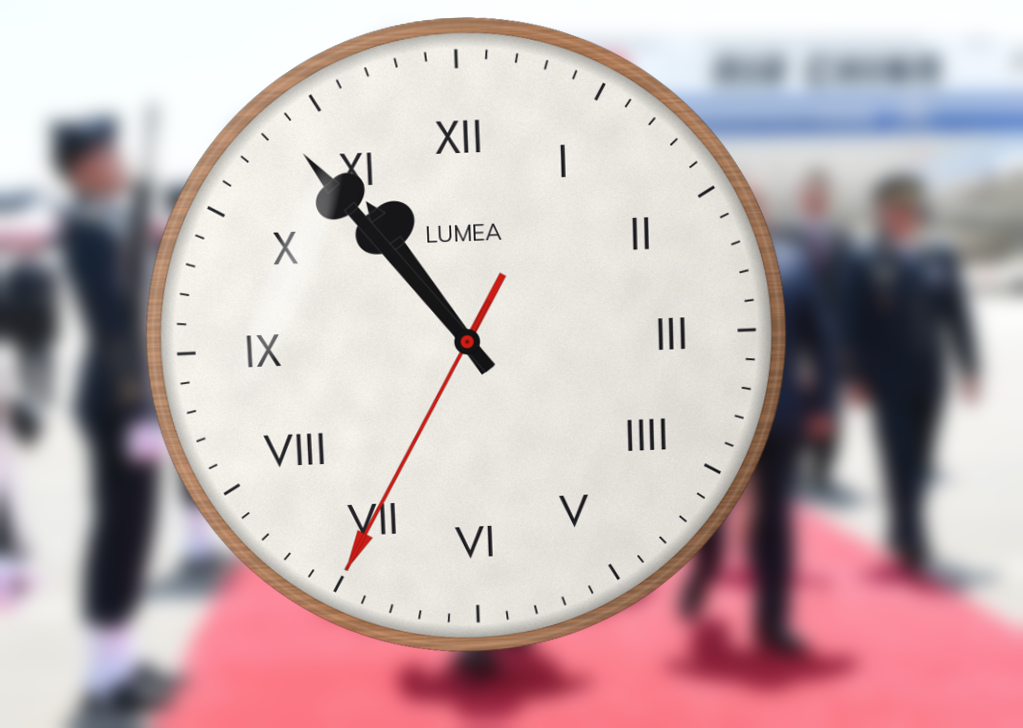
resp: 10,53,35
